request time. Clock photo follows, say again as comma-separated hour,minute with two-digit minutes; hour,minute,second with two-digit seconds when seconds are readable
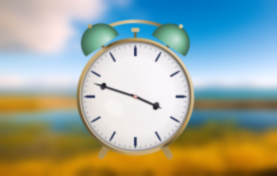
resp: 3,48
